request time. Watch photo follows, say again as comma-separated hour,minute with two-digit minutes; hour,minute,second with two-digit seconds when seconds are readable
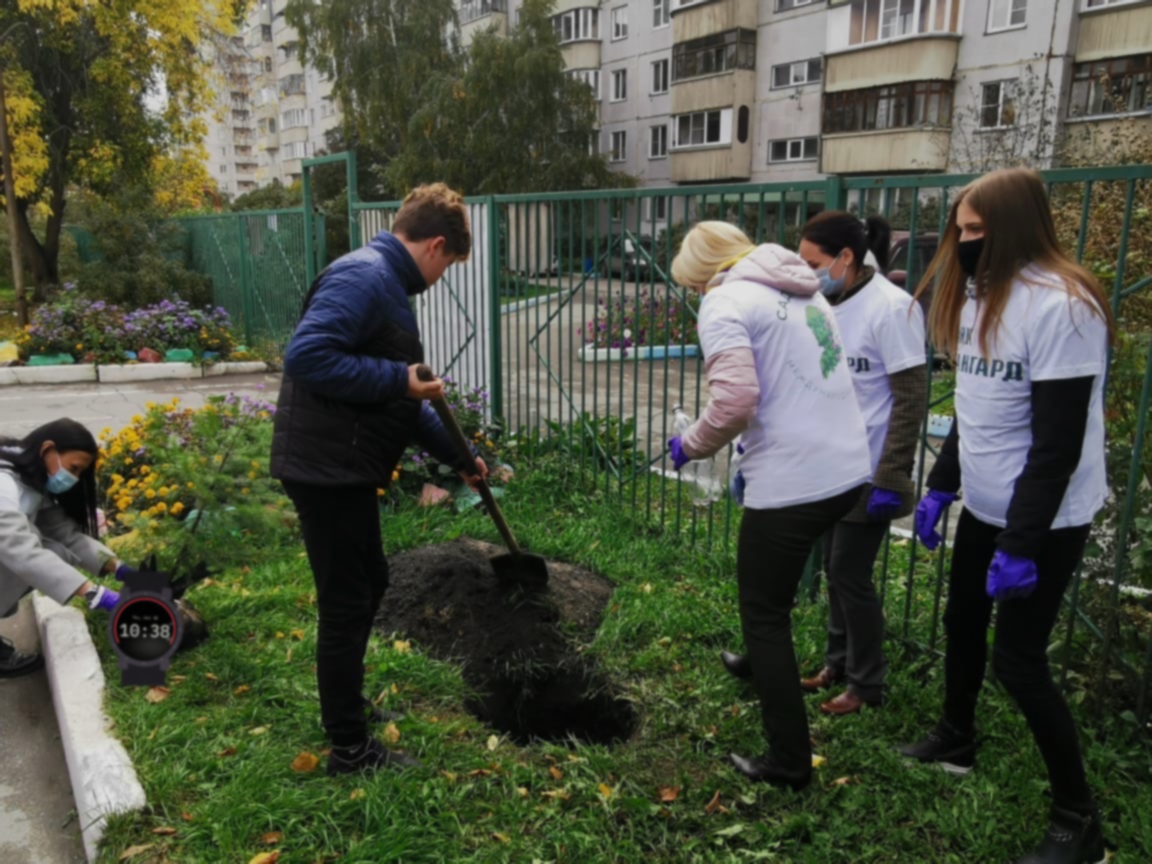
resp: 10,38
